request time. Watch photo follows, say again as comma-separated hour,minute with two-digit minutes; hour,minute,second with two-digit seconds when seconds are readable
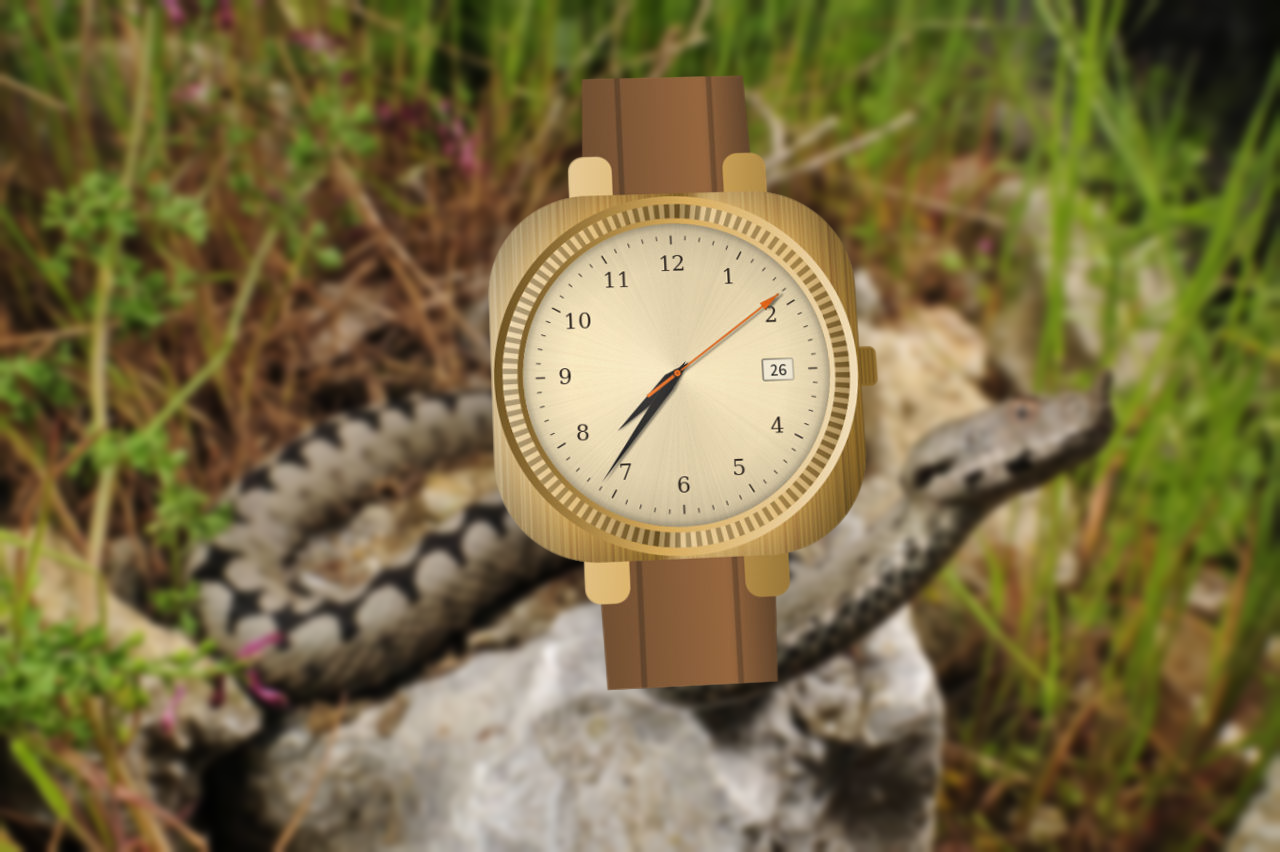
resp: 7,36,09
